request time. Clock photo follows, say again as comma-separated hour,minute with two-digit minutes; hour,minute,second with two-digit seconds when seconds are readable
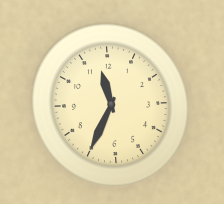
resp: 11,35
